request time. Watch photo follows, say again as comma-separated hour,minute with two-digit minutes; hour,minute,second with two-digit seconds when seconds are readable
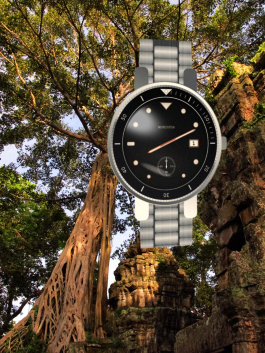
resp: 8,11
